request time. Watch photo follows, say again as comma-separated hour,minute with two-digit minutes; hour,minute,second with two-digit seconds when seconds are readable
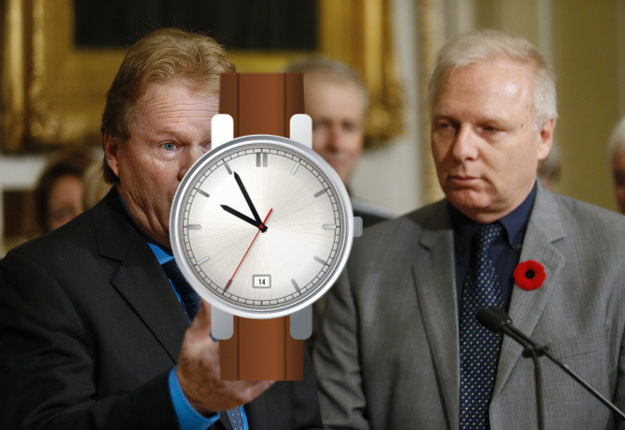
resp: 9,55,35
